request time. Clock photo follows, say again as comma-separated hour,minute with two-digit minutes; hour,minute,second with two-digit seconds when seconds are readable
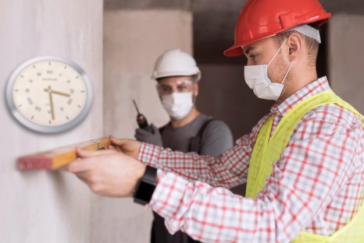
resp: 3,29
